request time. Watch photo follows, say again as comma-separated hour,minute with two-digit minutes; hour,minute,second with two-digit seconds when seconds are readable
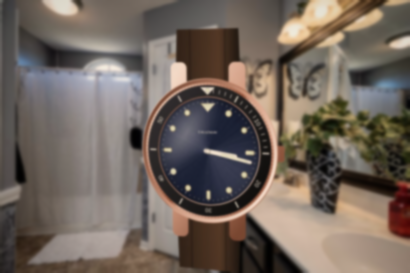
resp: 3,17
